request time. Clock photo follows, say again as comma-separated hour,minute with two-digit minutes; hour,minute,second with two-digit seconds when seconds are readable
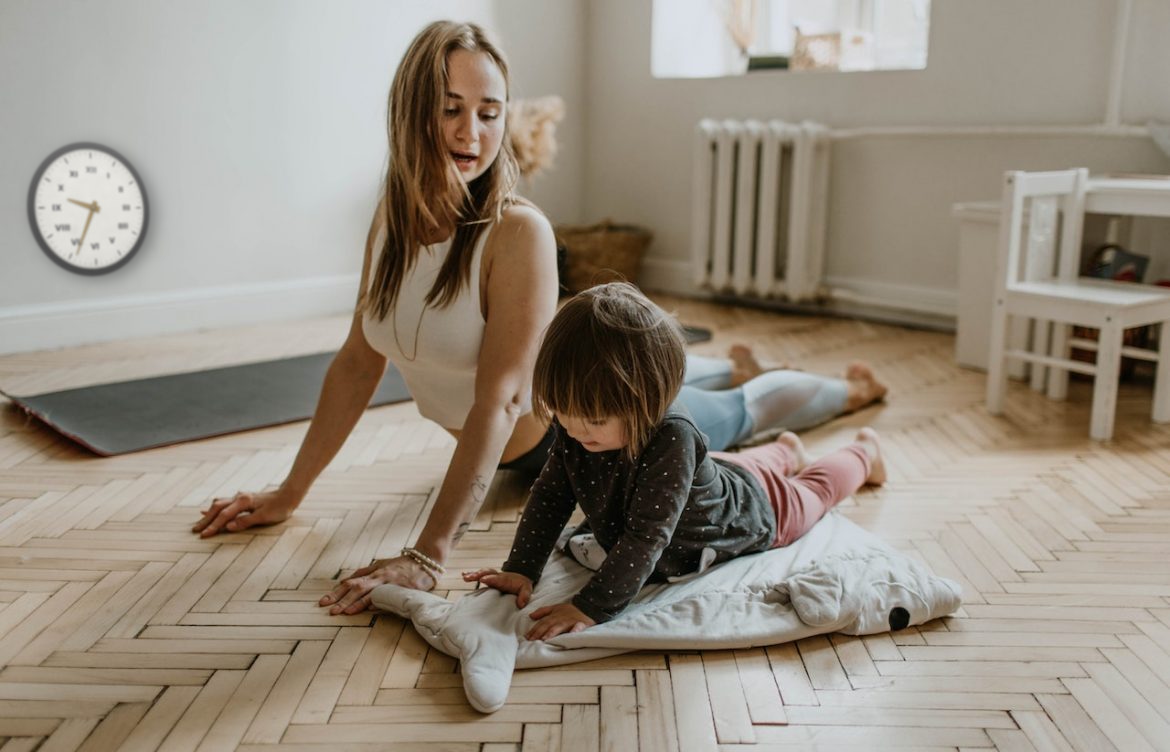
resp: 9,34
